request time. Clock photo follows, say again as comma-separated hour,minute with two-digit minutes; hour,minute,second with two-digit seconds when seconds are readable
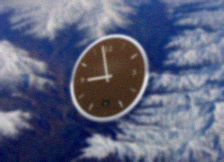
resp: 8,58
